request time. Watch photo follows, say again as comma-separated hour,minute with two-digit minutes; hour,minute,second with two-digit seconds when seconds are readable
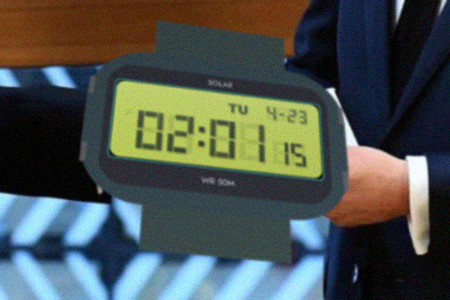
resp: 2,01,15
